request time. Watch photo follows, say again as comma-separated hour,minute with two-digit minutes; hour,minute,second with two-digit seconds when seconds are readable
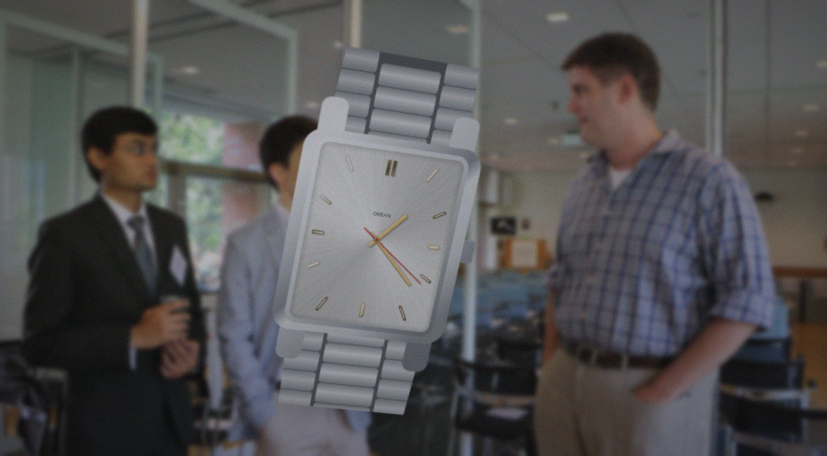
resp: 1,22,21
